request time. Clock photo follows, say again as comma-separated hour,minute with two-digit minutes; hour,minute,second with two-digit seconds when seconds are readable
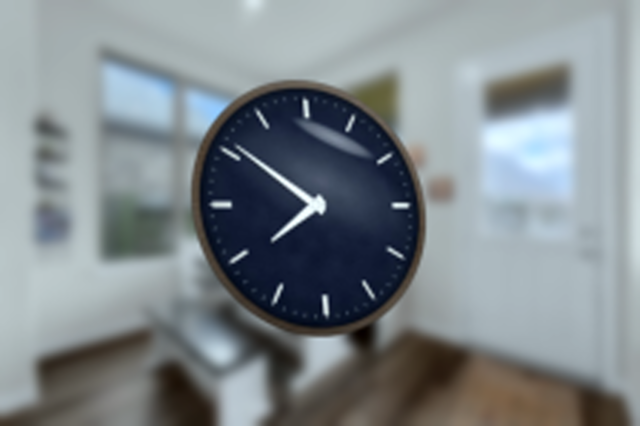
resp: 7,51
